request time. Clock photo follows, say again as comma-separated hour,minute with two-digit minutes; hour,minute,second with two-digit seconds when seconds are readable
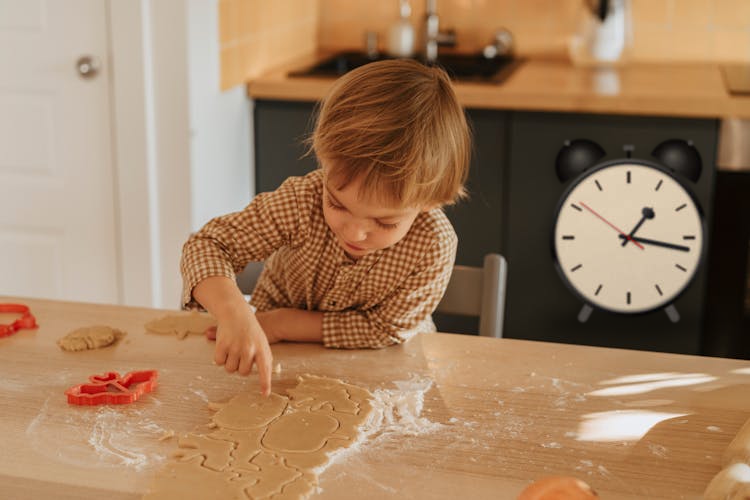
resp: 1,16,51
